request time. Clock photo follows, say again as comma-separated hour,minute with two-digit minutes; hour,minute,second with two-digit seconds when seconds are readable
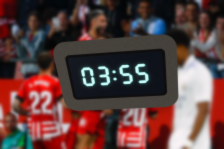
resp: 3,55
